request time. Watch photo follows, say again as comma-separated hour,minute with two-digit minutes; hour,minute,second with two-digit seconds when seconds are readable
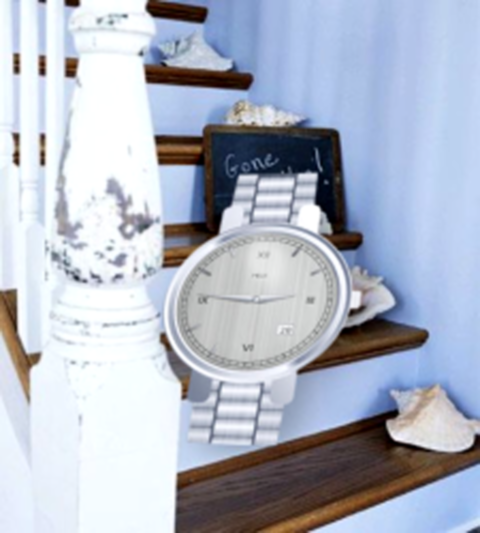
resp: 2,46
